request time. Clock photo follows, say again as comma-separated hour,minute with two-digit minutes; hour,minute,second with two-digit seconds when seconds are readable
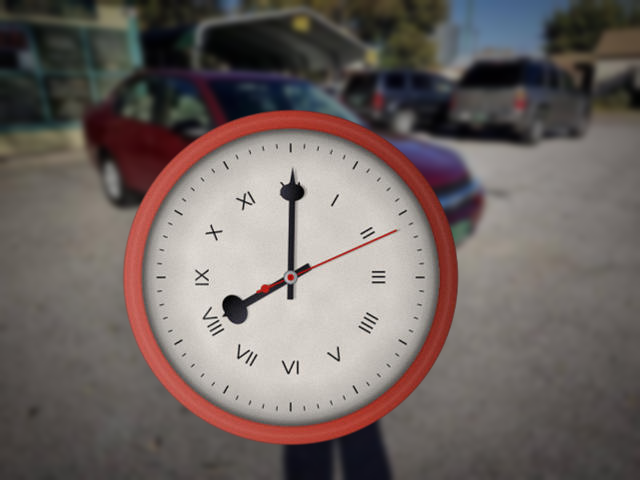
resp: 8,00,11
